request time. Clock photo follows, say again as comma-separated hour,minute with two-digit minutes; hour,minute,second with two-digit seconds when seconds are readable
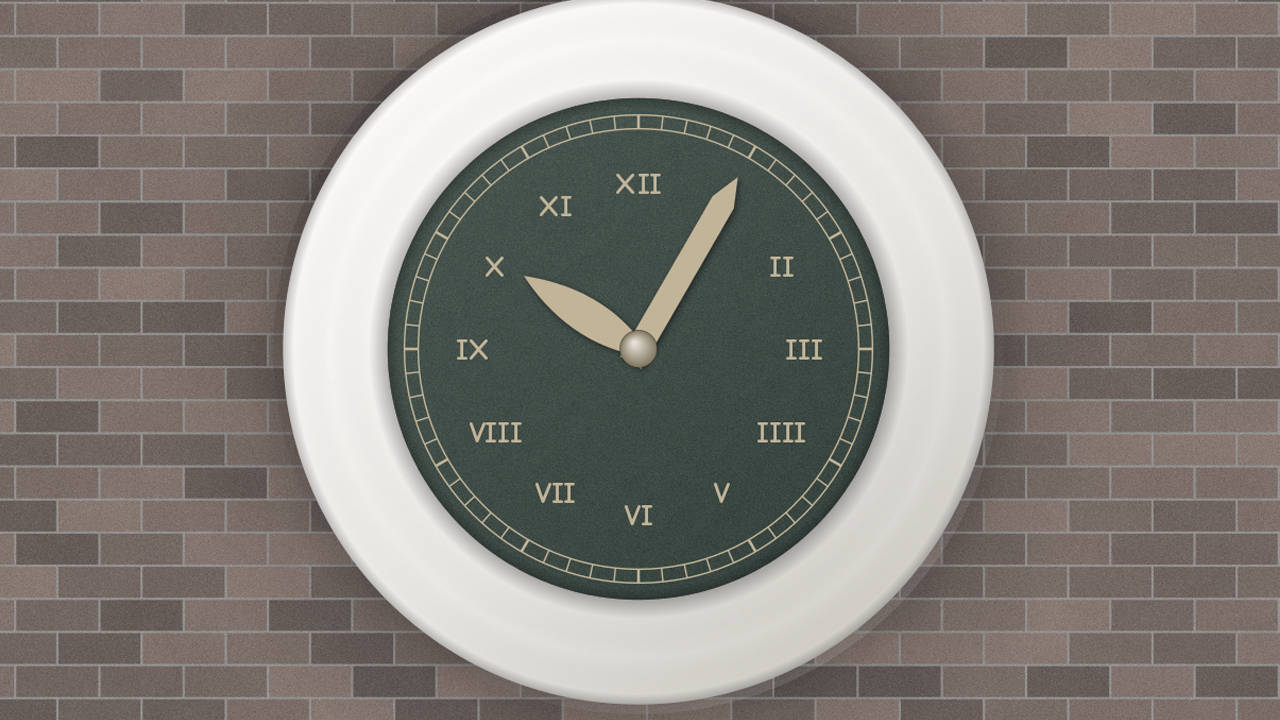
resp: 10,05
